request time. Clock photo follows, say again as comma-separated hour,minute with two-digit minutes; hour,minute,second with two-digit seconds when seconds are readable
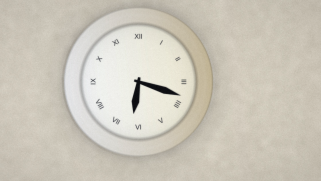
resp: 6,18
